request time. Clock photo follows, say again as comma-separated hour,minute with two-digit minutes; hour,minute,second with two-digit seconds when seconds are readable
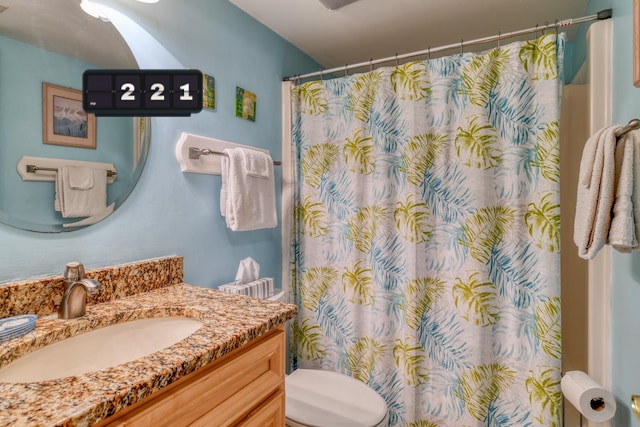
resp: 2,21
